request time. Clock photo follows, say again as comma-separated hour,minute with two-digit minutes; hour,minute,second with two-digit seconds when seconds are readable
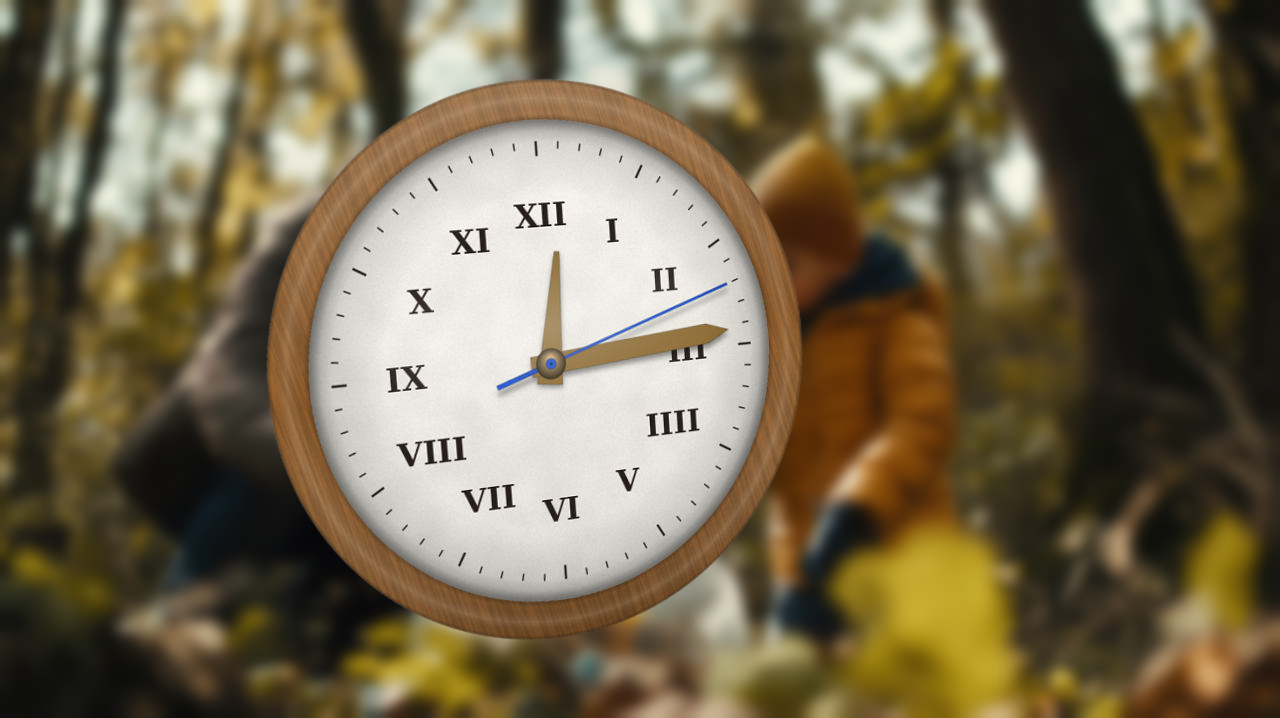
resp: 12,14,12
